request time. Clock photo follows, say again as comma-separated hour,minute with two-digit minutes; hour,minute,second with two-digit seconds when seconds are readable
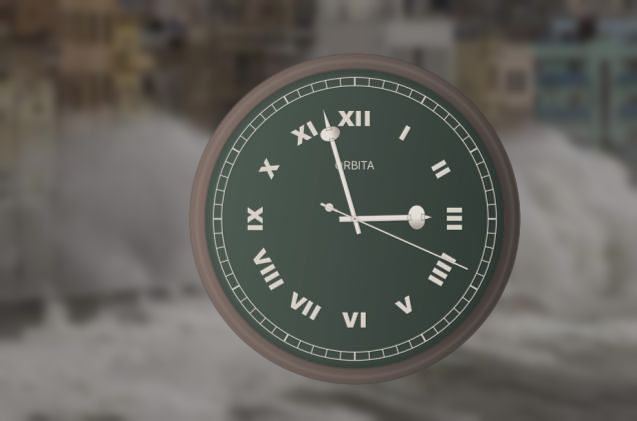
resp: 2,57,19
